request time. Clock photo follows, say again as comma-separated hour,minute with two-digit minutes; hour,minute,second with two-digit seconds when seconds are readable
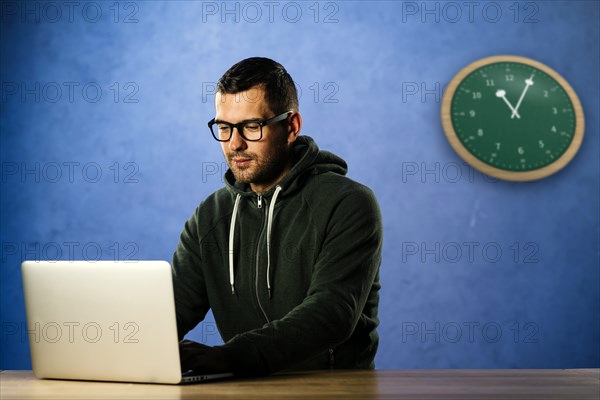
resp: 11,05
